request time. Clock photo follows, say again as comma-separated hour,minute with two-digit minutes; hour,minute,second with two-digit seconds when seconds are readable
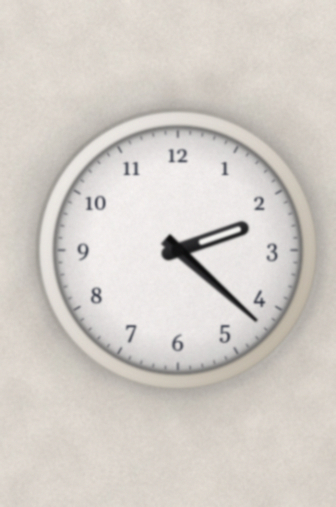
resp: 2,22
